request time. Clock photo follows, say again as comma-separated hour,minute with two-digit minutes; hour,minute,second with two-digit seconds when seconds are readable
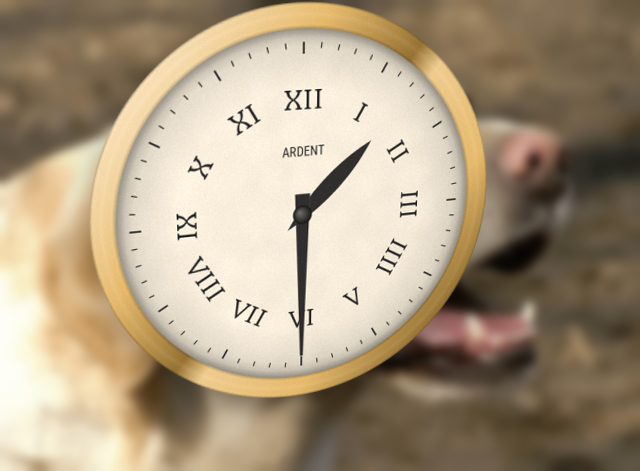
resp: 1,30
